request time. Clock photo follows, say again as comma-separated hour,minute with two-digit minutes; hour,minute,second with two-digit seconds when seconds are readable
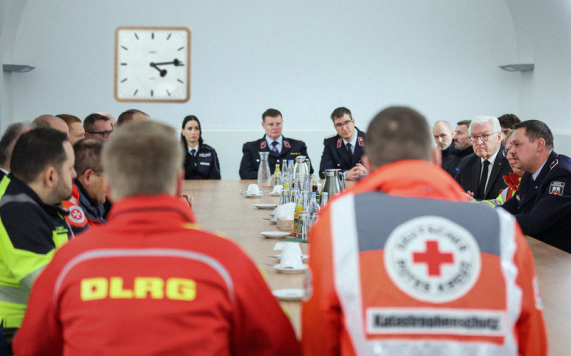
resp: 4,14
